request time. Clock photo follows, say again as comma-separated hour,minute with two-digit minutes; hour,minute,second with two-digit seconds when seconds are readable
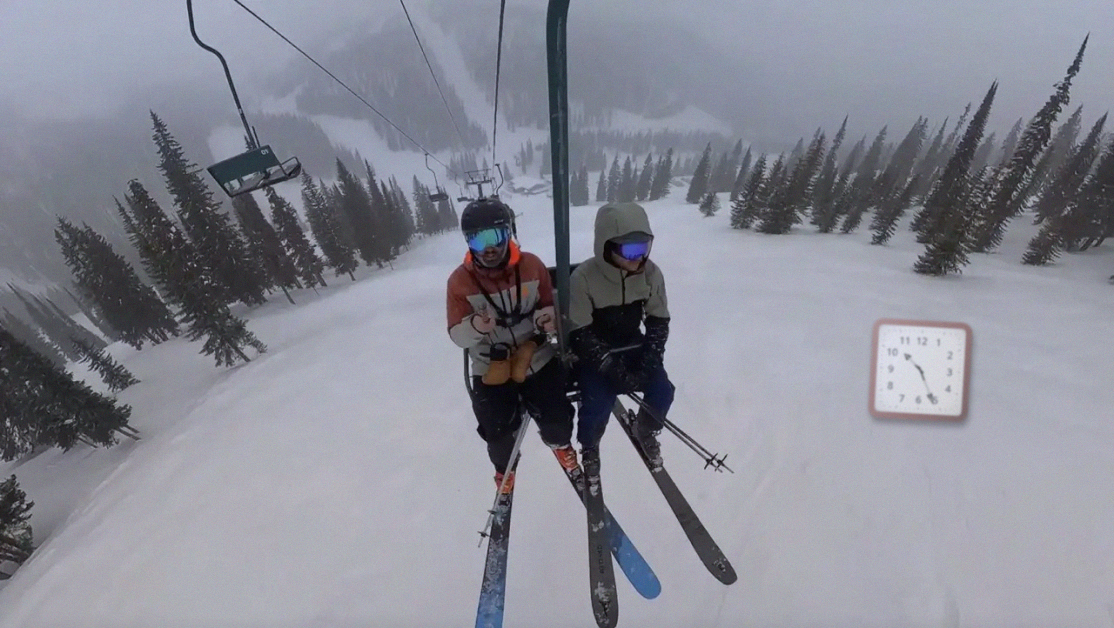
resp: 10,26
